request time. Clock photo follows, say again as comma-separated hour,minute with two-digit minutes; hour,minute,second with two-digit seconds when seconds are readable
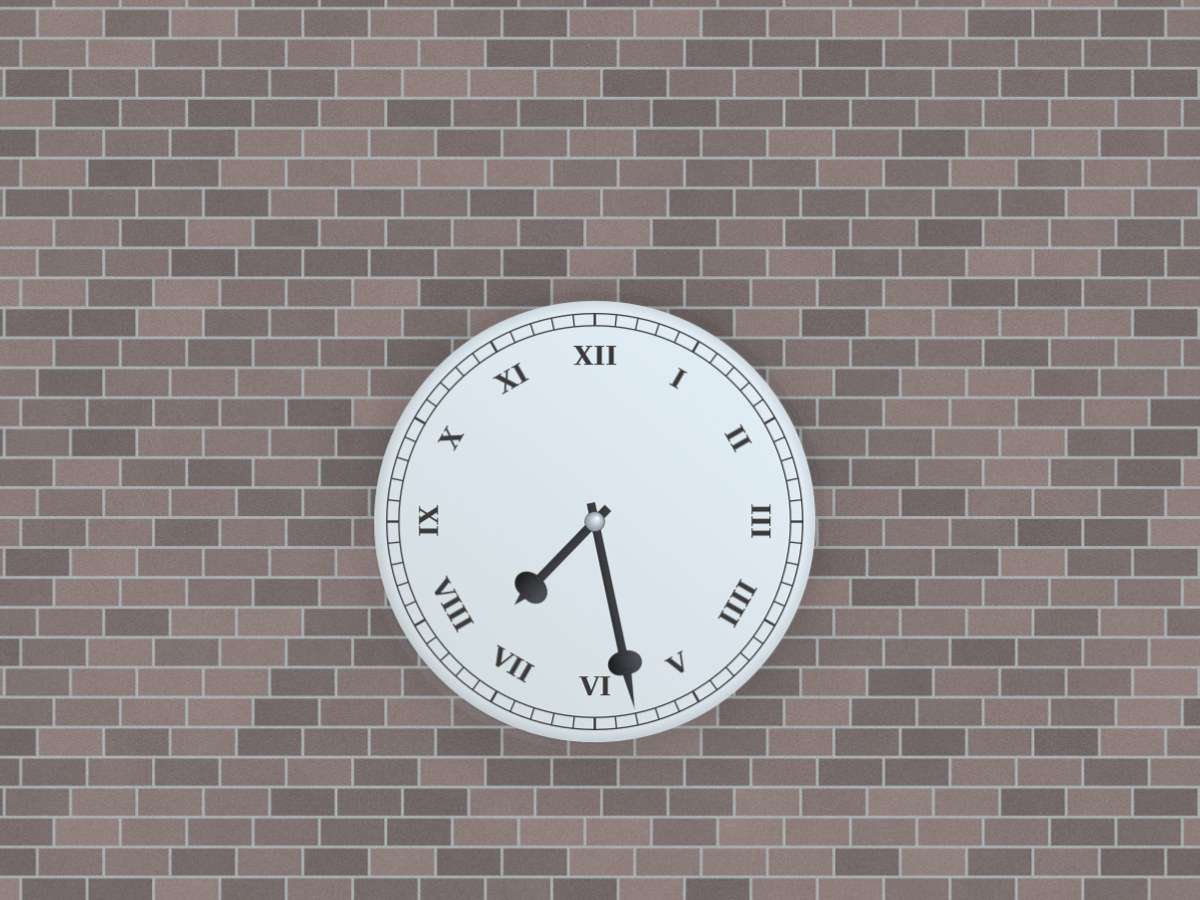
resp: 7,28
